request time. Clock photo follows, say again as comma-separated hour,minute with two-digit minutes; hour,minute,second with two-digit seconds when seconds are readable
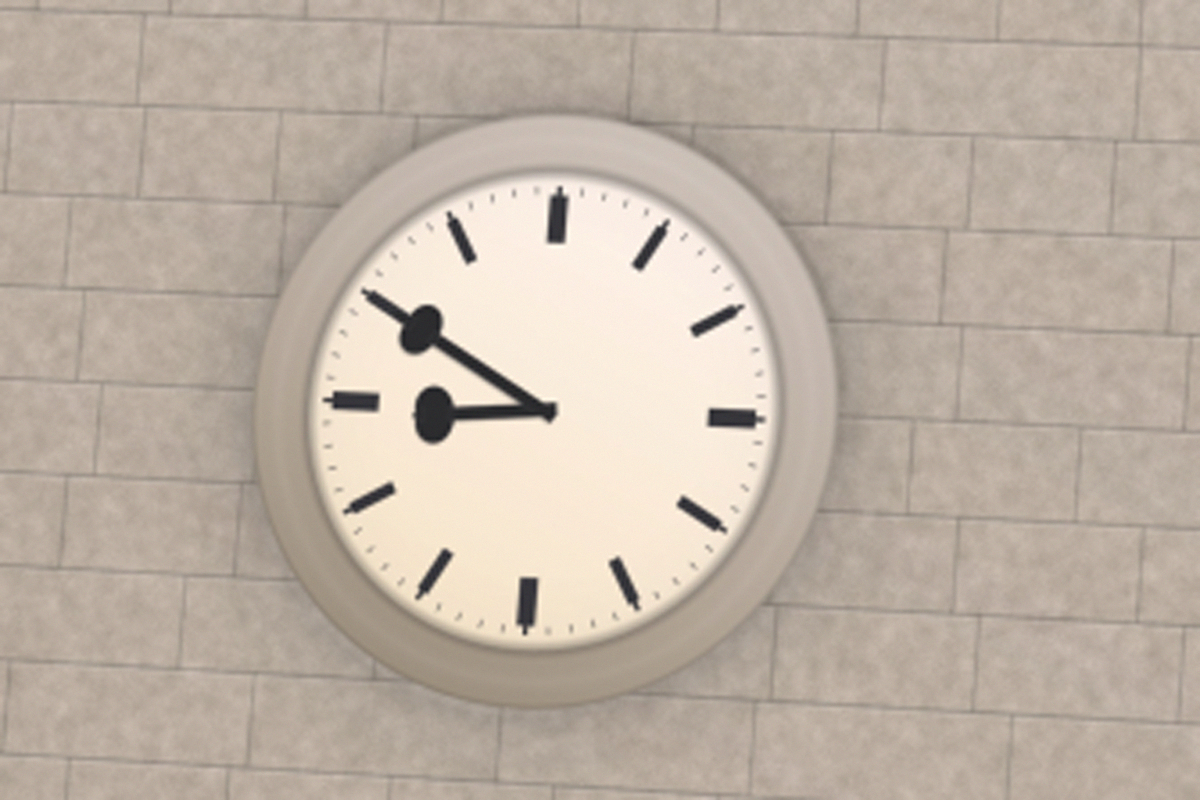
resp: 8,50
